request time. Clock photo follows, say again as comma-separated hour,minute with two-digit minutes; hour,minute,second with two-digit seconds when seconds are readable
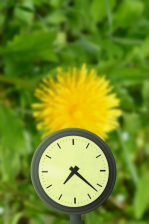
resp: 7,22
